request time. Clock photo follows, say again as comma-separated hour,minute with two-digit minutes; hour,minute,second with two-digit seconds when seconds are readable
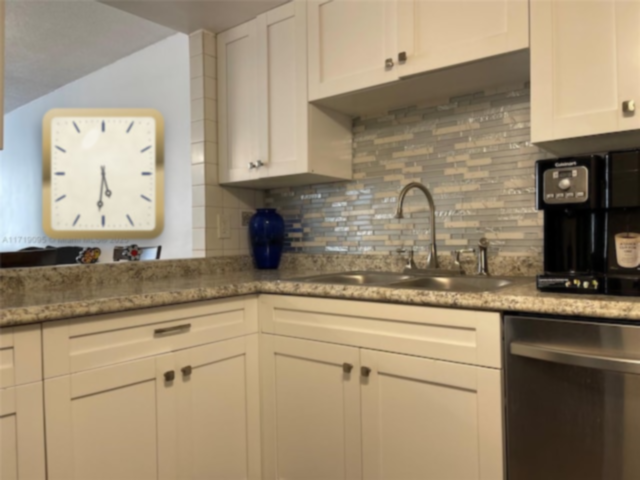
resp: 5,31
